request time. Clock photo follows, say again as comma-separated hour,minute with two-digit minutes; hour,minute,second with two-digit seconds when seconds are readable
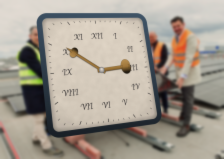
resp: 2,51
